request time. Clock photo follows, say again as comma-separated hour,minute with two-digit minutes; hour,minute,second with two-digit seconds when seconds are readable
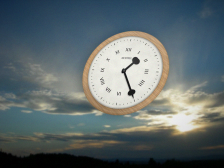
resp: 1,25
